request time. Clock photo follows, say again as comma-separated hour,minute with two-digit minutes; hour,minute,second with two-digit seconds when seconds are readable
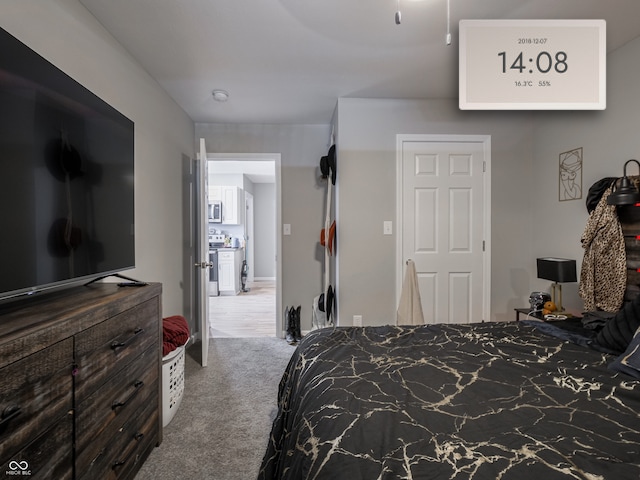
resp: 14,08
